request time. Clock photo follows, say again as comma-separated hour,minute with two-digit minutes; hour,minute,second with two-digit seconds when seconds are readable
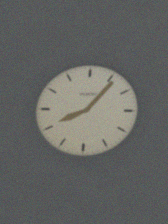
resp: 8,06
